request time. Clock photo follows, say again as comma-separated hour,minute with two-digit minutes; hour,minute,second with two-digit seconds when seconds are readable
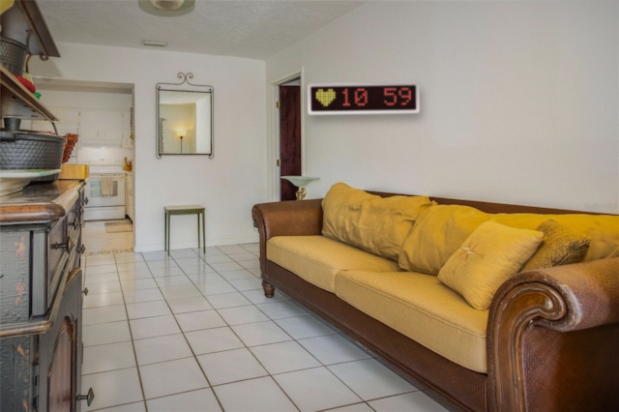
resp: 10,59
